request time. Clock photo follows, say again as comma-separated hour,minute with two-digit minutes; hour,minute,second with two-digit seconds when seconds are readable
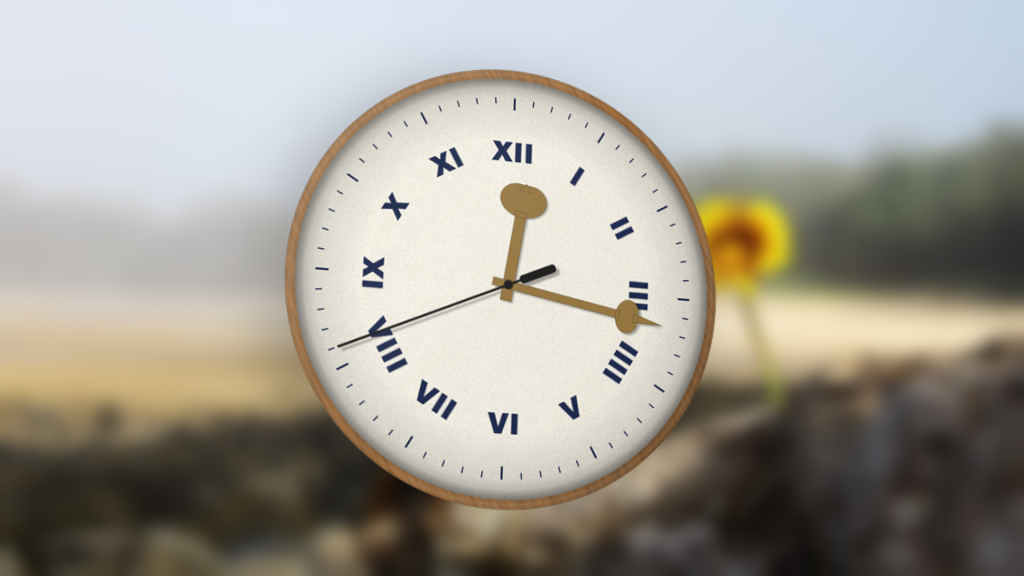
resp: 12,16,41
